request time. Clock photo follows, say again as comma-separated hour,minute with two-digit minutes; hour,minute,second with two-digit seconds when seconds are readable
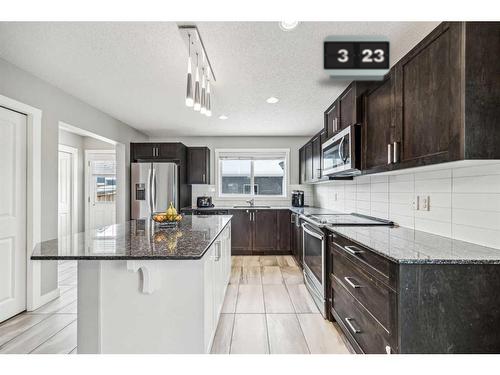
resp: 3,23
